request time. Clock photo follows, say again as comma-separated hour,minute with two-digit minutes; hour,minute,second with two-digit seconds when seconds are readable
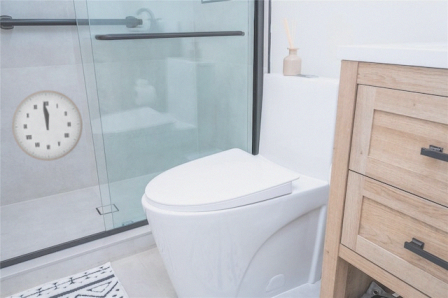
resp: 11,59
